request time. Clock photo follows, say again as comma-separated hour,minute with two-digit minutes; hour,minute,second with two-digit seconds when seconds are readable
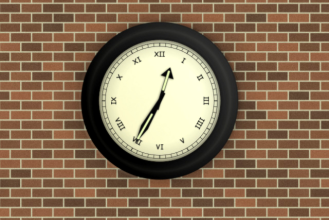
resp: 12,35
